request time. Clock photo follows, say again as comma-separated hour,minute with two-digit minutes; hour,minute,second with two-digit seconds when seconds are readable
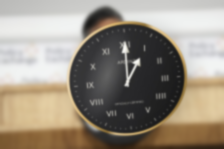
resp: 1,00
